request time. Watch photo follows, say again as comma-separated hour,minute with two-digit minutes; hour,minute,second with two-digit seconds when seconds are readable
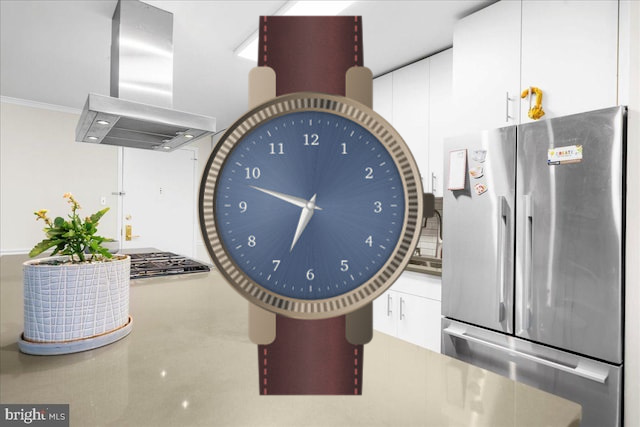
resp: 6,48
